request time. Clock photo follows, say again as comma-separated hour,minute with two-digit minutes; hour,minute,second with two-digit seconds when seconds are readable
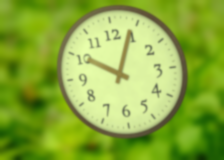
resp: 10,04
